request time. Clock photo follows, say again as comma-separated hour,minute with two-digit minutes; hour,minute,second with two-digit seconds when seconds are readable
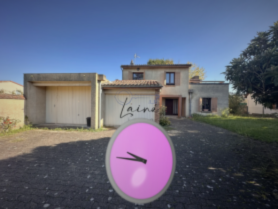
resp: 9,46
